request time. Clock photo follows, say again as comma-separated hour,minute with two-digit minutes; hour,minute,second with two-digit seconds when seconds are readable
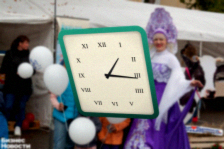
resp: 1,16
